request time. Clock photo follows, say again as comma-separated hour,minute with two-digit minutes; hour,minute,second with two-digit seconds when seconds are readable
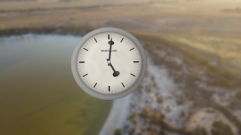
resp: 5,01
